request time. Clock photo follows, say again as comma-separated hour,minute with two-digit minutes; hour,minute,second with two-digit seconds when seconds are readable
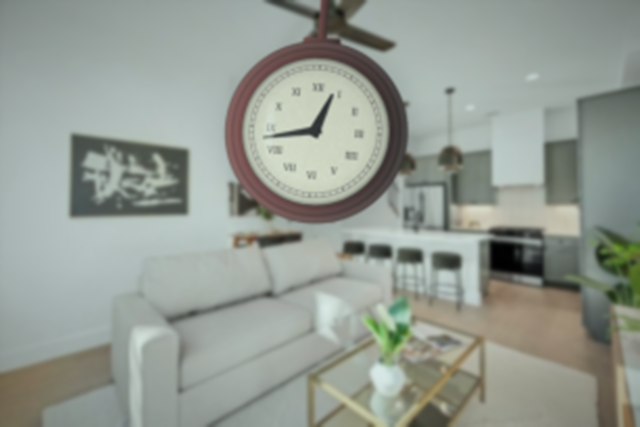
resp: 12,43
